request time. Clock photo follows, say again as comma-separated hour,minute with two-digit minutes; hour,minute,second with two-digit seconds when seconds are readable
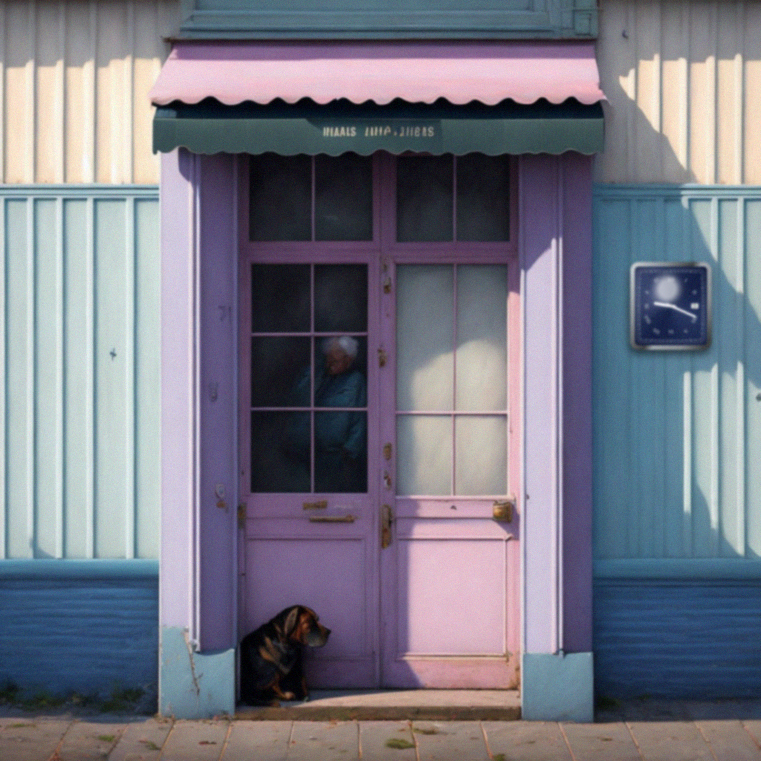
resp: 9,19
